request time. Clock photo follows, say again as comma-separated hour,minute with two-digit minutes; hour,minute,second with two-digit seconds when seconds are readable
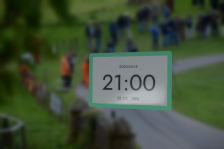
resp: 21,00
